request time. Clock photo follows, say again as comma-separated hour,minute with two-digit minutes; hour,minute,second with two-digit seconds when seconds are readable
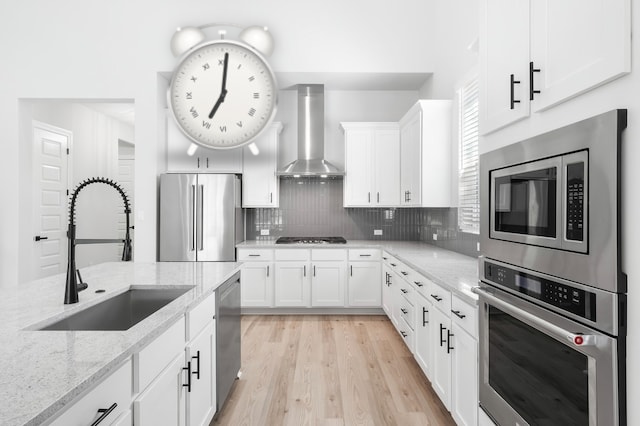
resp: 7,01
